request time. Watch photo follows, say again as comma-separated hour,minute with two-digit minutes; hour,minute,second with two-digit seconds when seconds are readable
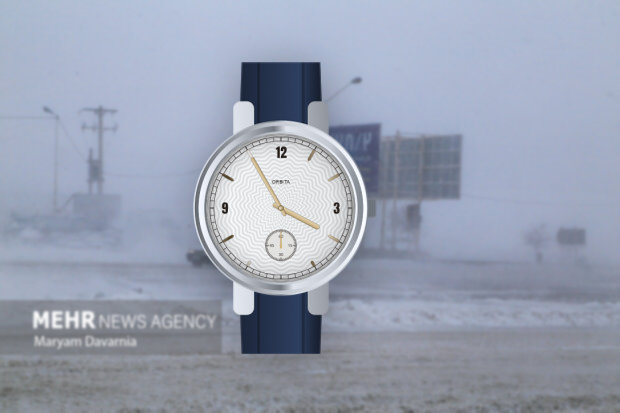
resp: 3,55
